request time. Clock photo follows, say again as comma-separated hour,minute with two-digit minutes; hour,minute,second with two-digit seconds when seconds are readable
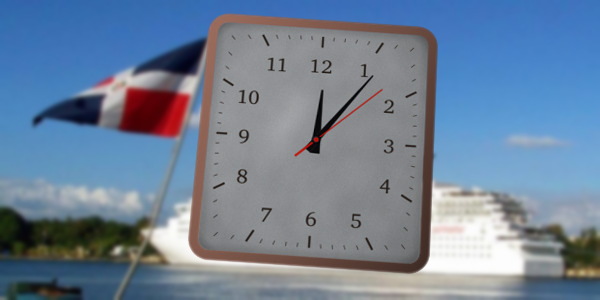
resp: 12,06,08
